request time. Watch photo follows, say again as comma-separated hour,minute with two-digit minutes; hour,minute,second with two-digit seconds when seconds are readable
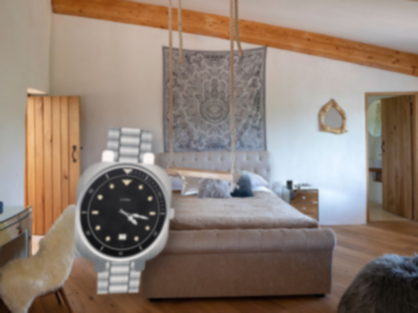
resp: 4,17
